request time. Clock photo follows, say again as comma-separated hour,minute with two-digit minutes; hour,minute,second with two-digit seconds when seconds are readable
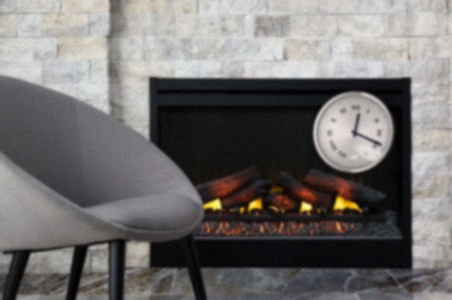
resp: 12,19
